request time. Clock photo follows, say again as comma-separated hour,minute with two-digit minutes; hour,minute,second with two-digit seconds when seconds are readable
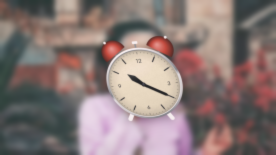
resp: 10,20
